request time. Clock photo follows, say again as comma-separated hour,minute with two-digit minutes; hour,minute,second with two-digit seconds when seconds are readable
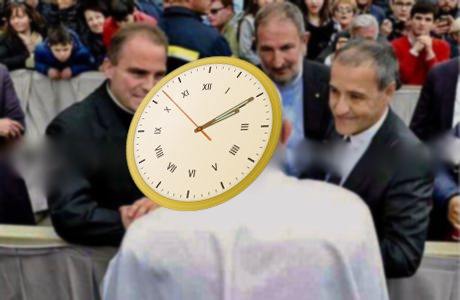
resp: 2,09,52
